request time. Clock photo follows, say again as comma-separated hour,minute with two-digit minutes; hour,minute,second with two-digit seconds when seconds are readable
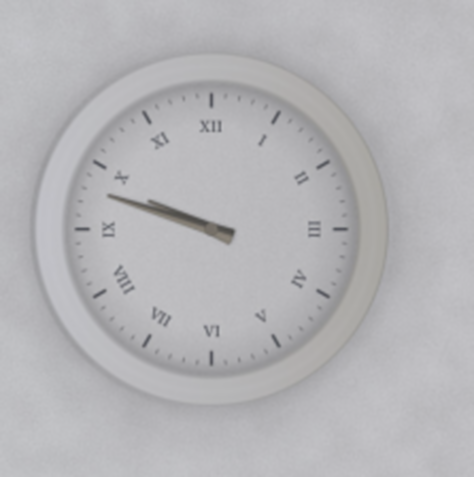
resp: 9,48
